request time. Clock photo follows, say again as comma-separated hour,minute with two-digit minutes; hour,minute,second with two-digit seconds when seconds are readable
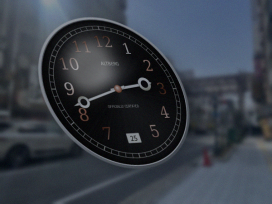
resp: 2,42
